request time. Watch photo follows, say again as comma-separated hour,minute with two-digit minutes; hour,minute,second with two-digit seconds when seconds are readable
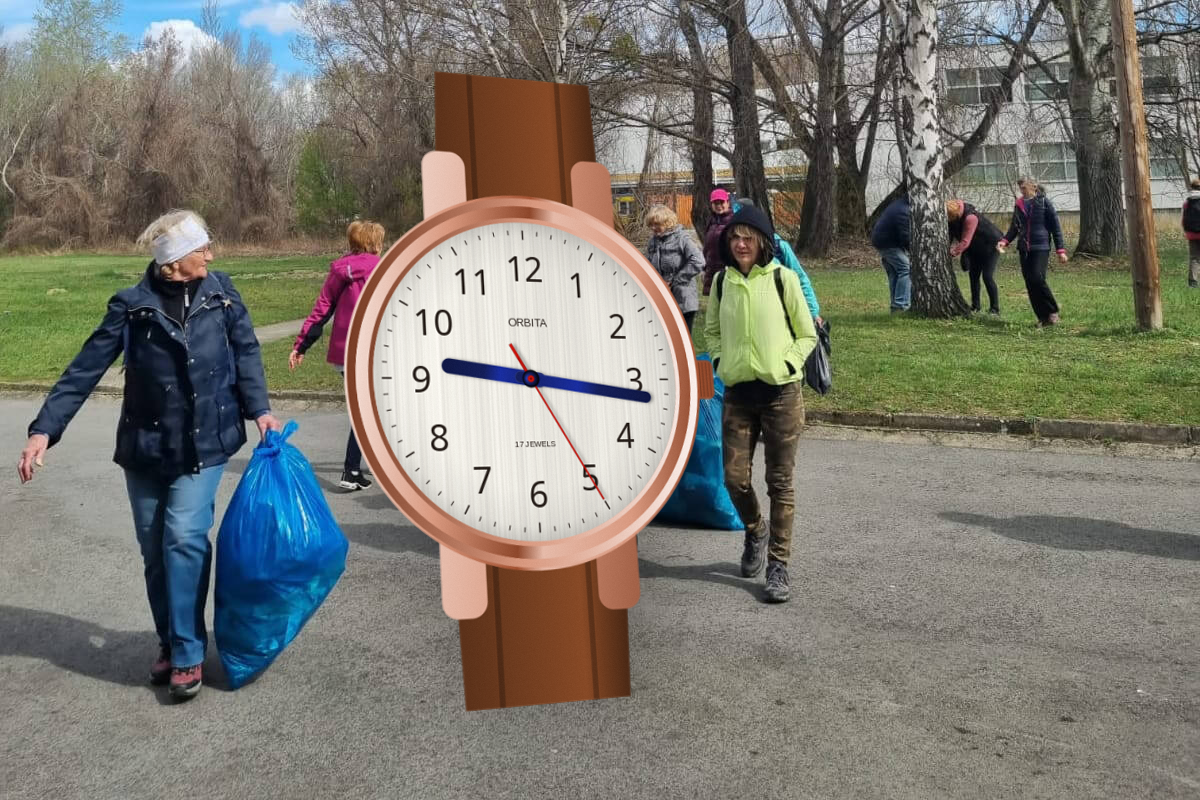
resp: 9,16,25
